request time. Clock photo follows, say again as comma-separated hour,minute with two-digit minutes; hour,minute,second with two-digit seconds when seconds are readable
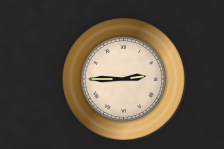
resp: 2,45
